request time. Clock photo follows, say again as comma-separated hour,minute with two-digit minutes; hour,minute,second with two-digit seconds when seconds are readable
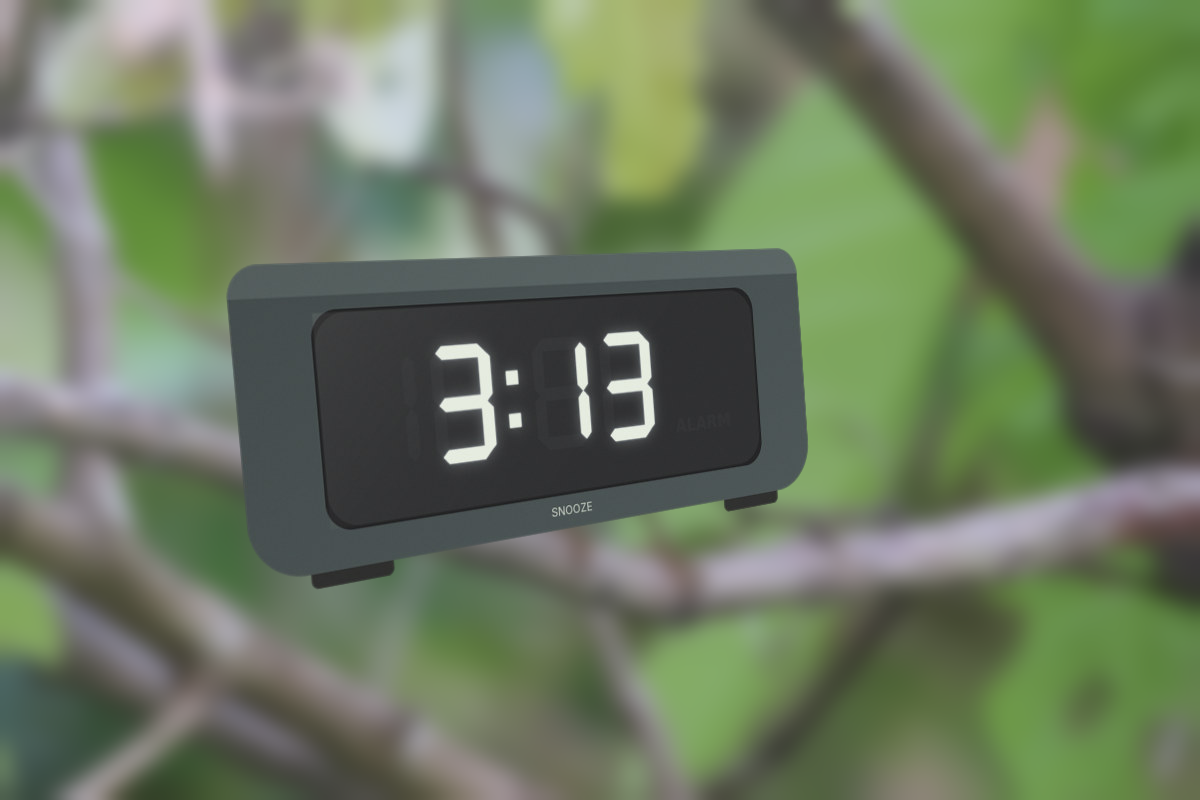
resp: 3,13
